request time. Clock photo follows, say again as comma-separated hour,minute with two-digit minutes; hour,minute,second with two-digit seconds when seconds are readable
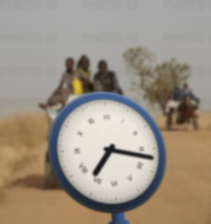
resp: 7,17
